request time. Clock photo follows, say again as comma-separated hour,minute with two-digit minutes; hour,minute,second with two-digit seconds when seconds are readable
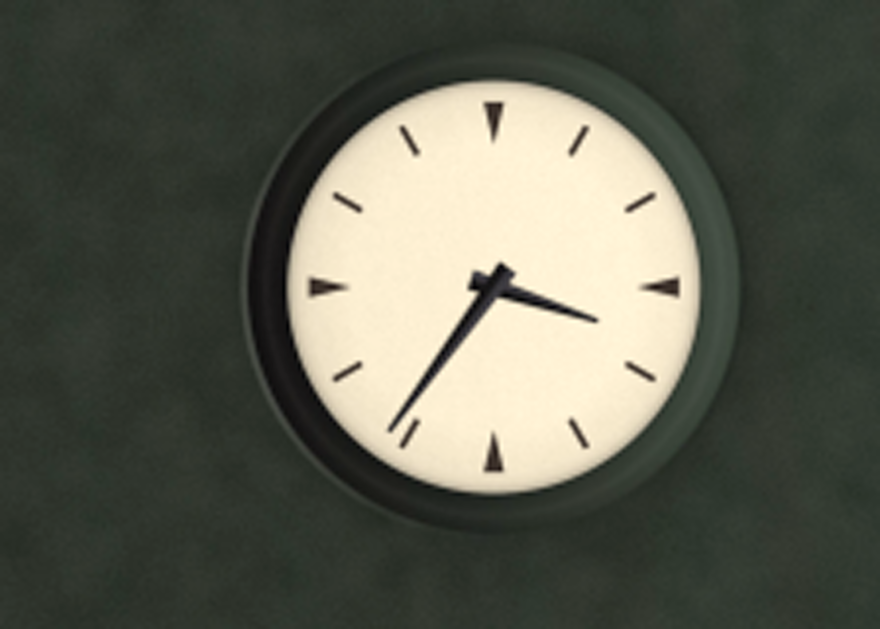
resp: 3,36
